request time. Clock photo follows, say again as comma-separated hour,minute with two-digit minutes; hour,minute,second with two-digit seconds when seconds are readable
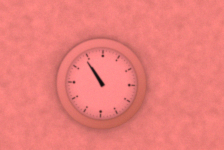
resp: 10,54
